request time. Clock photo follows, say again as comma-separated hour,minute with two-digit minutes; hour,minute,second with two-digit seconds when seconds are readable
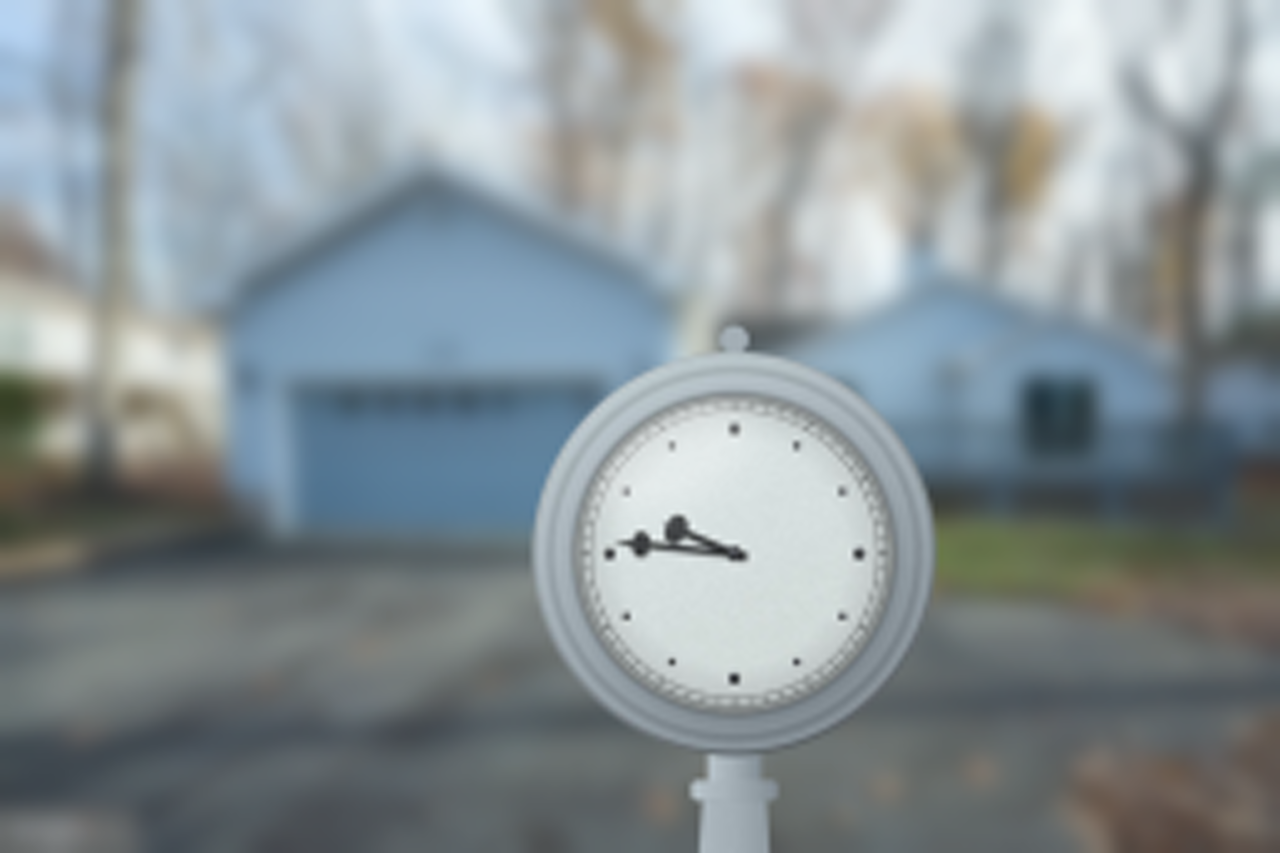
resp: 9,46
